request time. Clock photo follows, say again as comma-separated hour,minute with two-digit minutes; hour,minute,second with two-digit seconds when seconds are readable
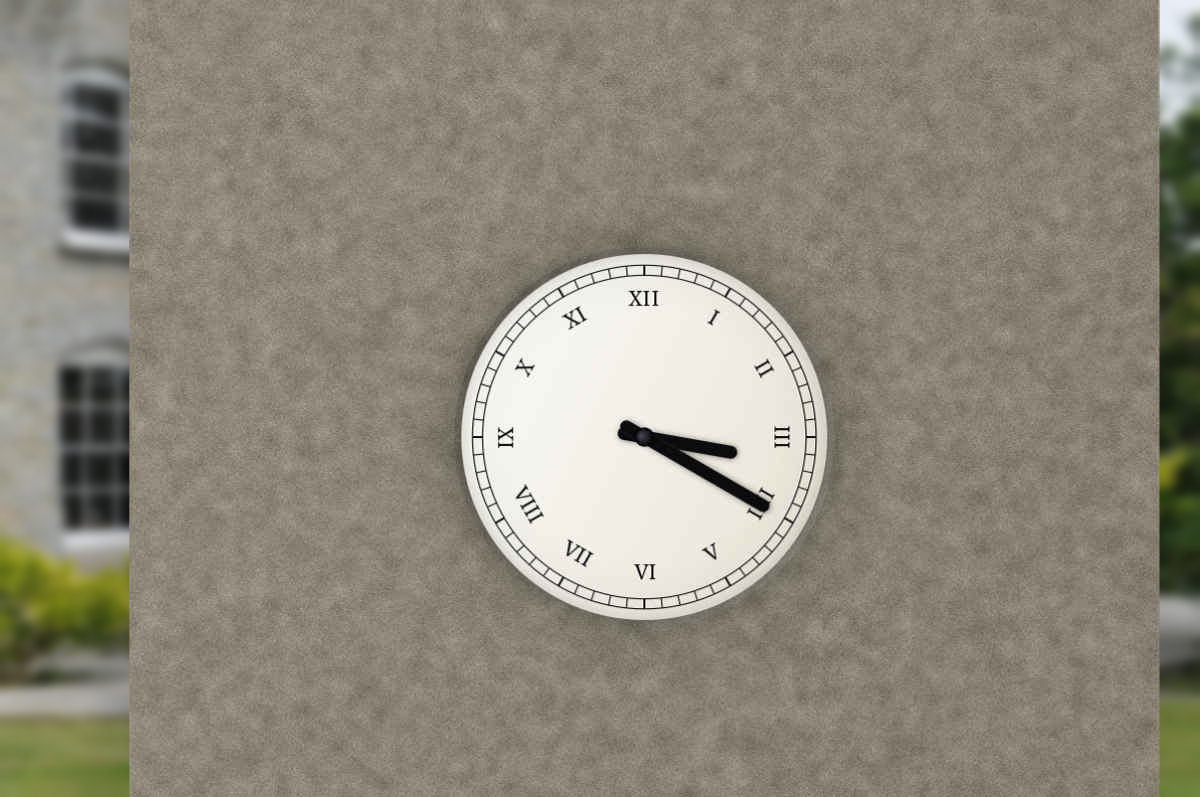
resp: 3,20
